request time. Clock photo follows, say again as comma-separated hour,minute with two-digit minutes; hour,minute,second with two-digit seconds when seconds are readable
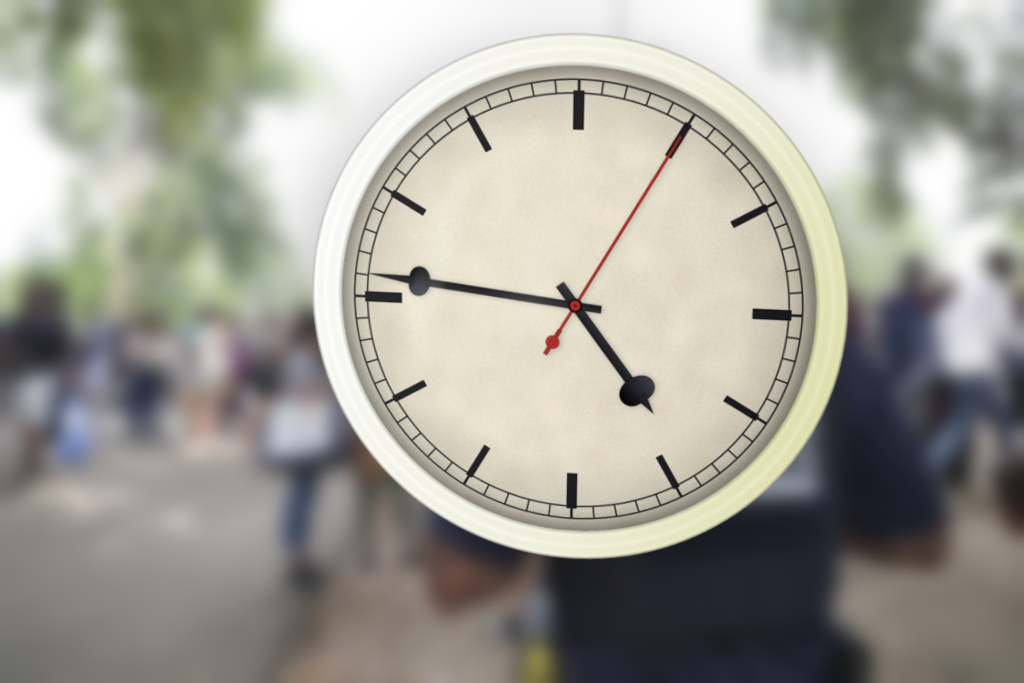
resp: 4,46,05
